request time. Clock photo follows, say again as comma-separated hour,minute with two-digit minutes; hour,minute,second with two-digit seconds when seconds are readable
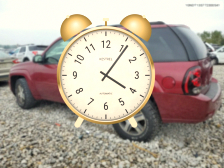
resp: 4,06
